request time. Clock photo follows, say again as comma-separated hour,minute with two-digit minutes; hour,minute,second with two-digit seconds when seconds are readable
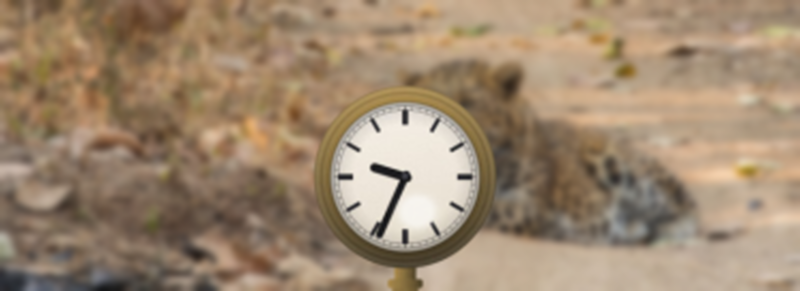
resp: 9,34
